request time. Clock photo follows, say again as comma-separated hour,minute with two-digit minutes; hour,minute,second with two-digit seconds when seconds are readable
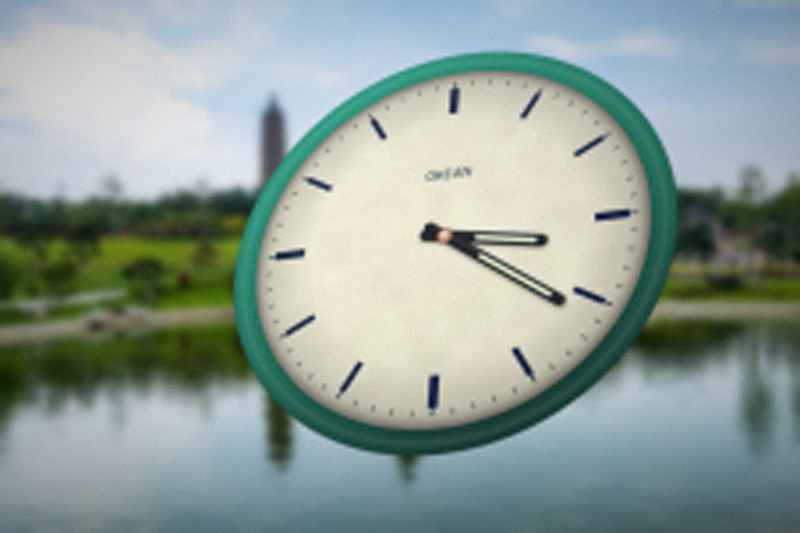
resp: 3,21
